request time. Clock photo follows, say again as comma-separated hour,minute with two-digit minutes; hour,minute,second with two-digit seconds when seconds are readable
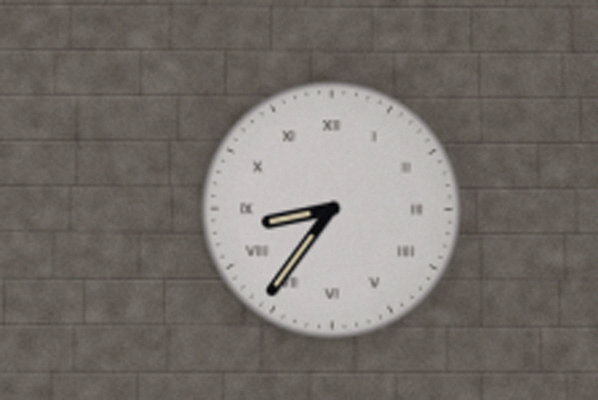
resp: 8,36
